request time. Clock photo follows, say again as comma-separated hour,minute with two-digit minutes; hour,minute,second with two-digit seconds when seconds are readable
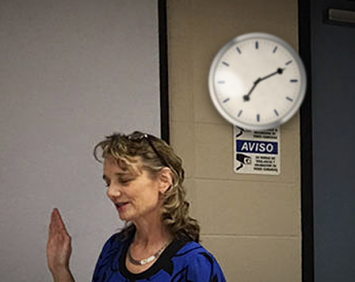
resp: 7,11
